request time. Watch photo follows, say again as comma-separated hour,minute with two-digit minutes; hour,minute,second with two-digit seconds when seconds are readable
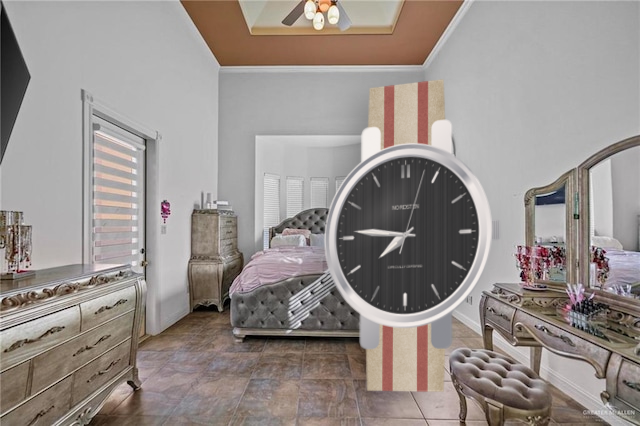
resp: 7,46,03
